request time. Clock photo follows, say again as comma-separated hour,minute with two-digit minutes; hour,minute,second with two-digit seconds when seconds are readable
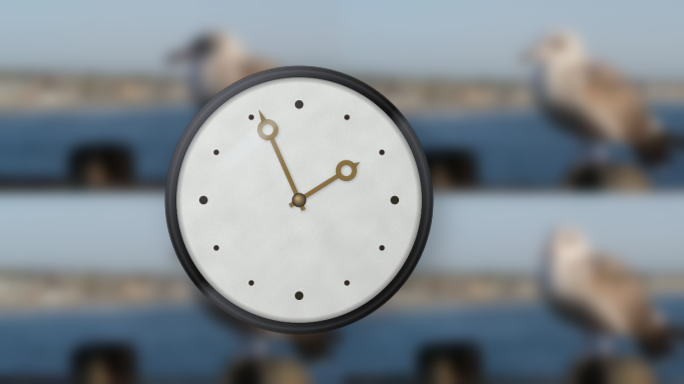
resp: 1,56
